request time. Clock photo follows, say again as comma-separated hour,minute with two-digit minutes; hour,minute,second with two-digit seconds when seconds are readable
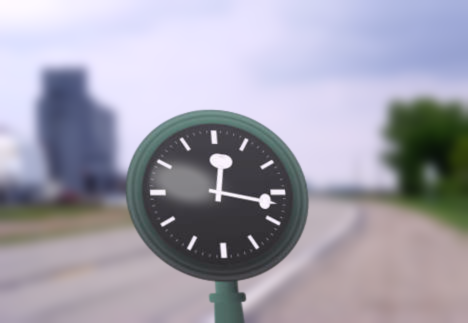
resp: 12,17
